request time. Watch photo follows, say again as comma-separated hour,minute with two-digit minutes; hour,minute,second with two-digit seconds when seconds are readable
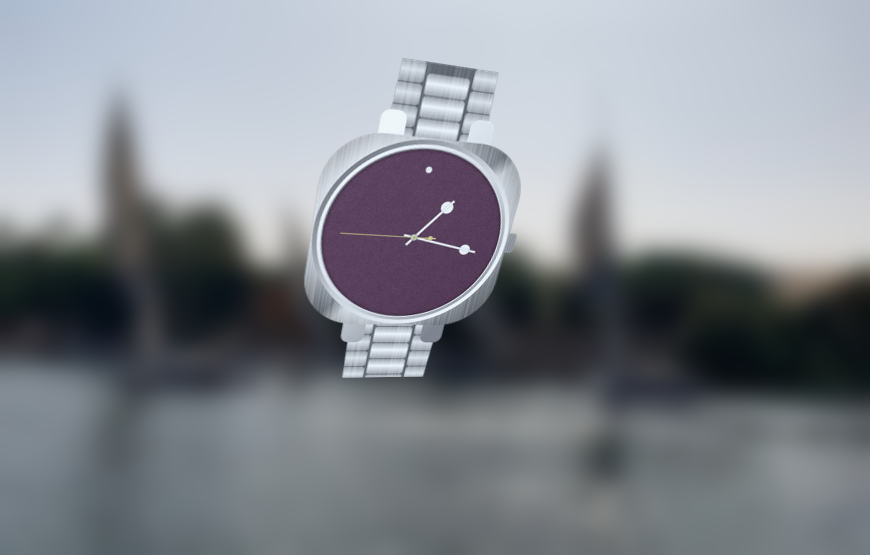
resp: 1,16,45
